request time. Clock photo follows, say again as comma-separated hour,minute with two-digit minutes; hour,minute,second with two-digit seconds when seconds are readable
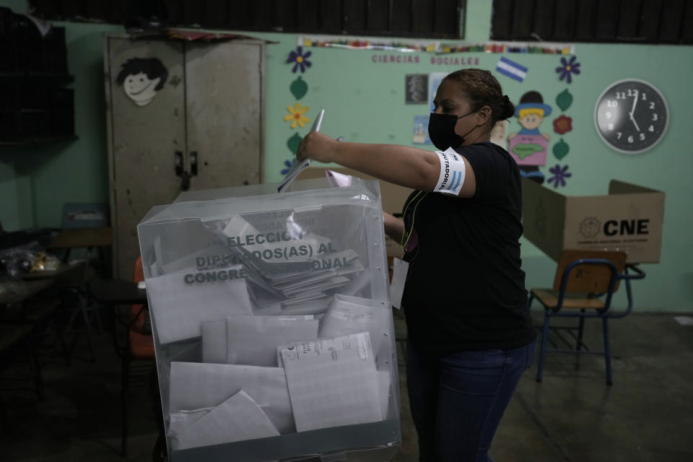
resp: 5,02
